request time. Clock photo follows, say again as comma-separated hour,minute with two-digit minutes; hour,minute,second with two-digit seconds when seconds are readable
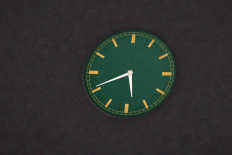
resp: 5,41
